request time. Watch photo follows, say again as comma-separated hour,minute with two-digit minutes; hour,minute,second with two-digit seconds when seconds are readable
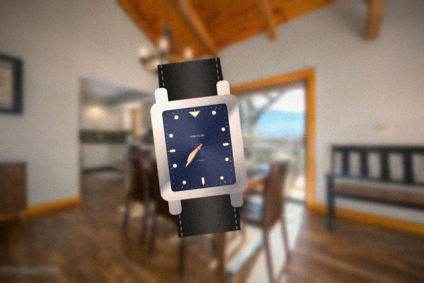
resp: 7,37
